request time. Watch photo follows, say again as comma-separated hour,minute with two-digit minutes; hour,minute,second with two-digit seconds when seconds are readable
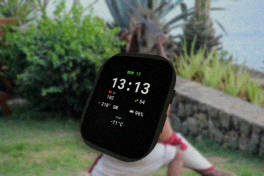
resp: 13,13
